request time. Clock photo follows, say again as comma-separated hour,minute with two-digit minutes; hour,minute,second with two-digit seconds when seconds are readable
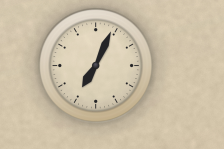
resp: 7,04
